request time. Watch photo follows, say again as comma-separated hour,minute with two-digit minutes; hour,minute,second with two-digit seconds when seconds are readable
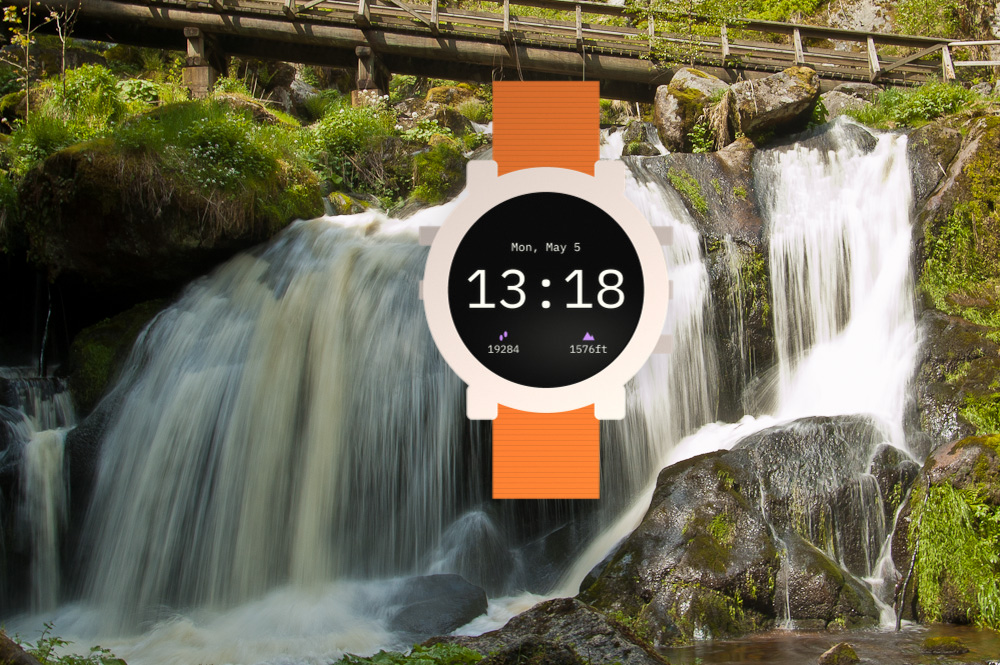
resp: 13,18
